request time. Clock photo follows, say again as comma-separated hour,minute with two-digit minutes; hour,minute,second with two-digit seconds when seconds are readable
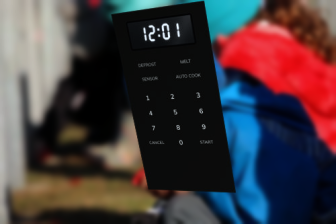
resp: 12,01
